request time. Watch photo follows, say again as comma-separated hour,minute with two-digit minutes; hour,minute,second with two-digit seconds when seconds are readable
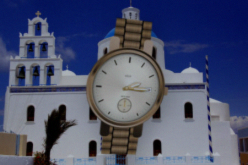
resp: 2,15
